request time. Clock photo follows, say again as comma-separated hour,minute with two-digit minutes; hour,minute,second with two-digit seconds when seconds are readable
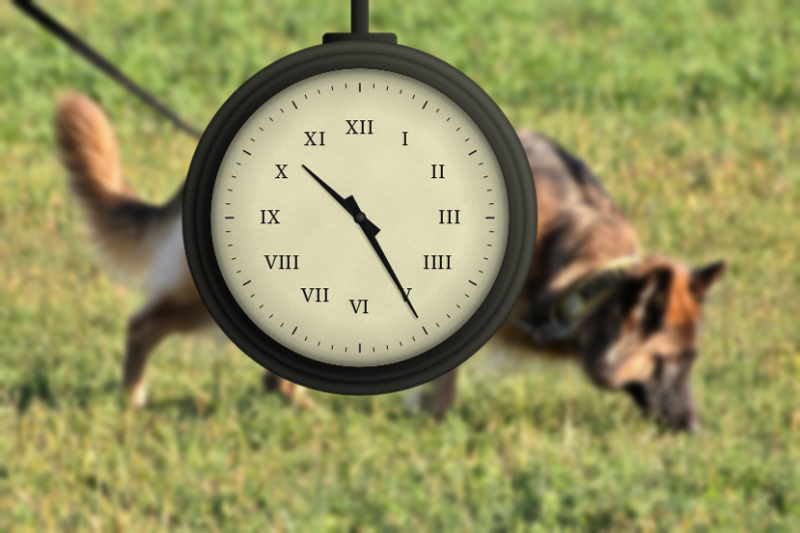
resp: 10,25
